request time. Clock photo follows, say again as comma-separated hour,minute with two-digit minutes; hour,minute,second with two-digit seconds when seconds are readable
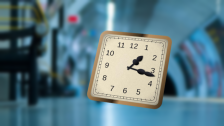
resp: 1,17
